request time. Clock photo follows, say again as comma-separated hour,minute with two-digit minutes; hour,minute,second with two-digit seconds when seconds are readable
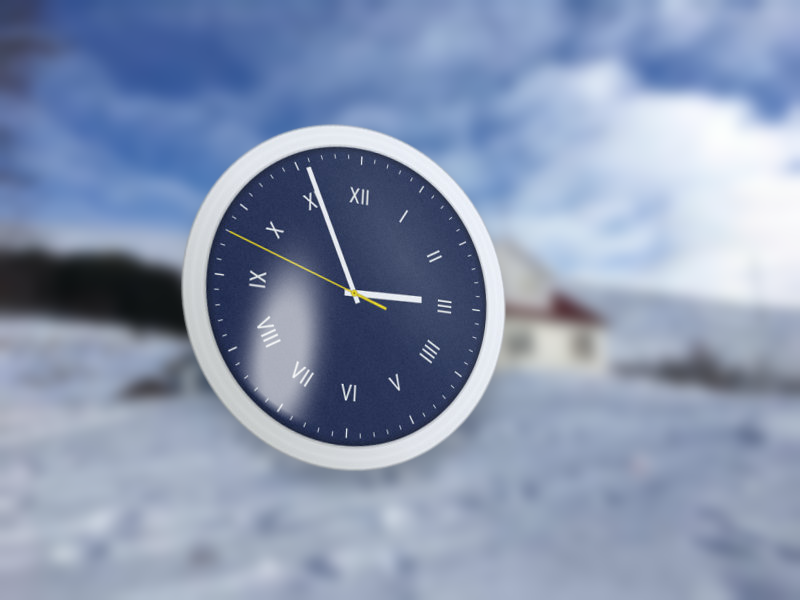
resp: 2,55,48
